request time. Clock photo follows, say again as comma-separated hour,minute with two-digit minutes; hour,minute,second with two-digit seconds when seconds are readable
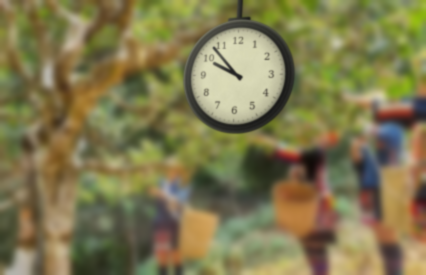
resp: 9,53
